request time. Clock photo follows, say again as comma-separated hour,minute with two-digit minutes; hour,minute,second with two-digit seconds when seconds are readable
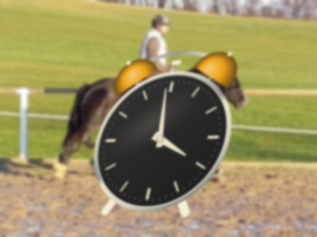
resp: 3,59
